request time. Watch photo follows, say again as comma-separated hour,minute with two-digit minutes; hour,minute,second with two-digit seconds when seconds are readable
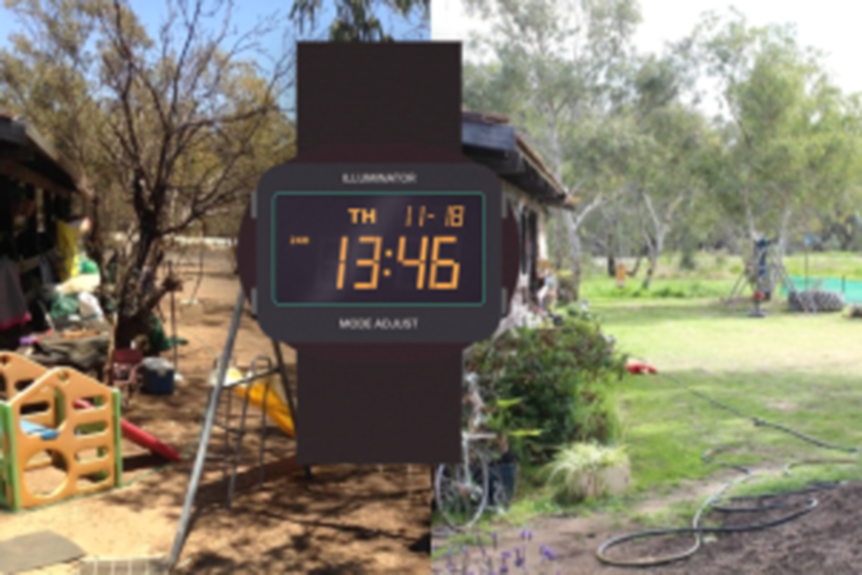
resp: 13,46
